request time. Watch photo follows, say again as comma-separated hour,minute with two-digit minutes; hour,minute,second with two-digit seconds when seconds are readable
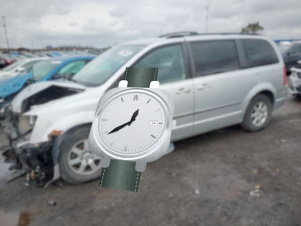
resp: 12,39
